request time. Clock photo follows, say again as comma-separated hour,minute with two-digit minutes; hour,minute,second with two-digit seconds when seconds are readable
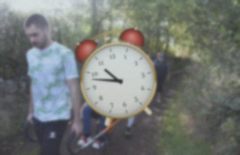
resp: 10,48
